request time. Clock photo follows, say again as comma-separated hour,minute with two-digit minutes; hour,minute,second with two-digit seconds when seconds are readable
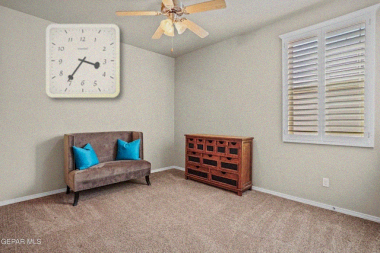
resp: 3,36
